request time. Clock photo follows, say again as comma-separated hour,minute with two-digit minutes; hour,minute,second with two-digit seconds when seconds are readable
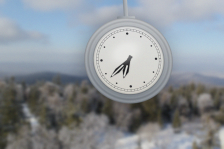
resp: 6,38
